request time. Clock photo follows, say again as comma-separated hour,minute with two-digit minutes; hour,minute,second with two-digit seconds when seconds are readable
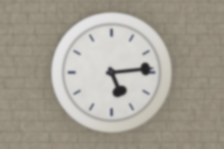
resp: 5,14
